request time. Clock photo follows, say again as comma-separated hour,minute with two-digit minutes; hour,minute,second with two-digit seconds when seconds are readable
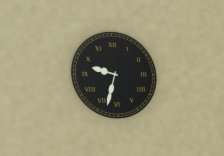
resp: 9,33
